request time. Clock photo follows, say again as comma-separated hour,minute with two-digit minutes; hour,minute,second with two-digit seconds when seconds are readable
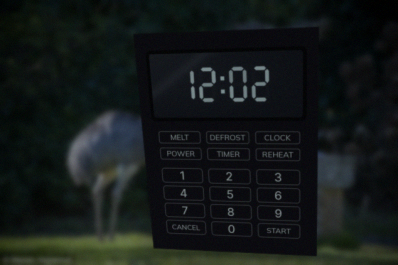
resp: 12,02
